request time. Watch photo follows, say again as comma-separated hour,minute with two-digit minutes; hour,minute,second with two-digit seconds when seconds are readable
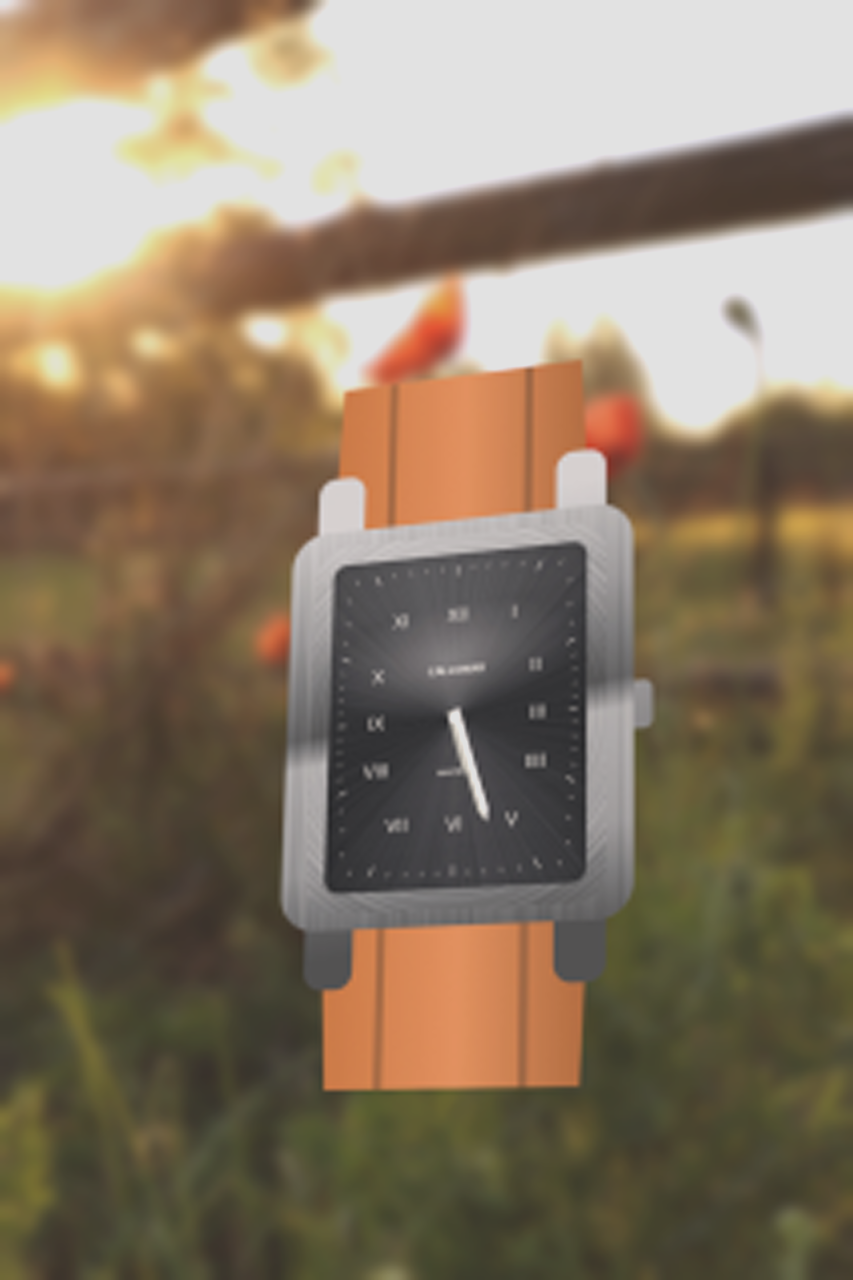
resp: 5,27
